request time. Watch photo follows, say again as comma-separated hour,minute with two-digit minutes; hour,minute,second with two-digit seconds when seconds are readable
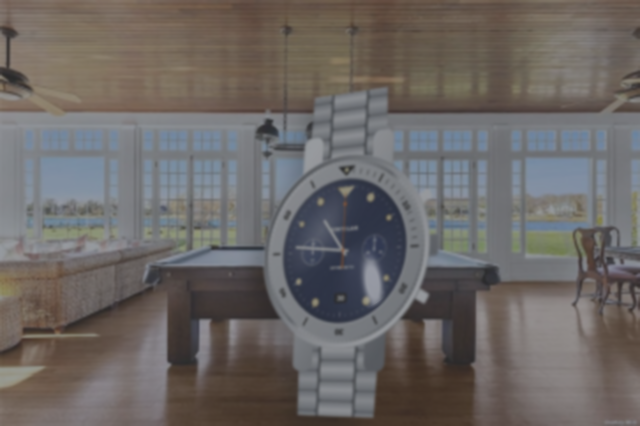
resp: 10,46
